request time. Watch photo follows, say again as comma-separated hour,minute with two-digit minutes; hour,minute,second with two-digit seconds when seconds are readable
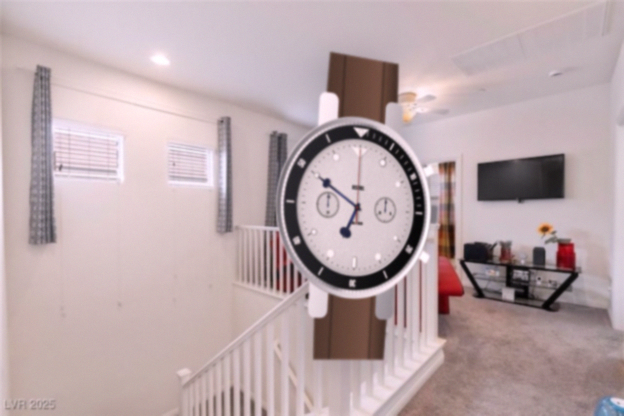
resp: 6,50
